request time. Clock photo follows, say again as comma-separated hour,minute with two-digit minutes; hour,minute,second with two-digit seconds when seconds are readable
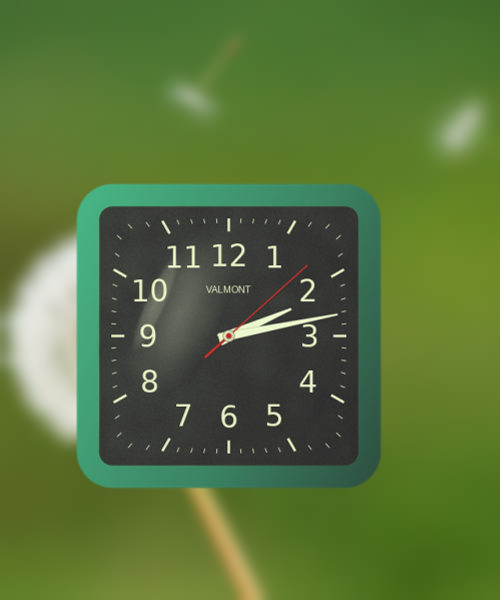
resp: 2,13,08
